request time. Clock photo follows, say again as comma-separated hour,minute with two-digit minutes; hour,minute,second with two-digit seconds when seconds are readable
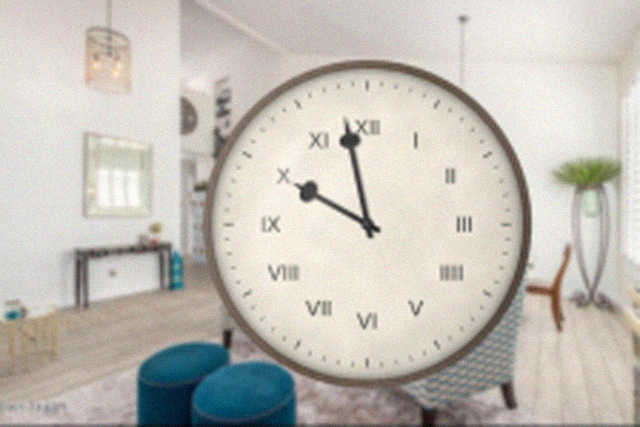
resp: 9,58
